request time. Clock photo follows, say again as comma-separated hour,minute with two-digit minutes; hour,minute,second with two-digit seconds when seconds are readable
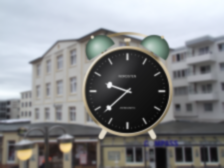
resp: 9,38
